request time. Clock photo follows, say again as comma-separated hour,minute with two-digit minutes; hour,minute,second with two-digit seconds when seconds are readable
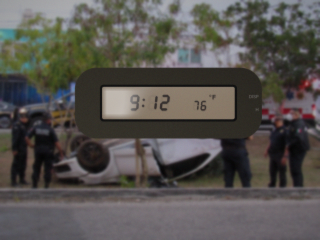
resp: 9,12
